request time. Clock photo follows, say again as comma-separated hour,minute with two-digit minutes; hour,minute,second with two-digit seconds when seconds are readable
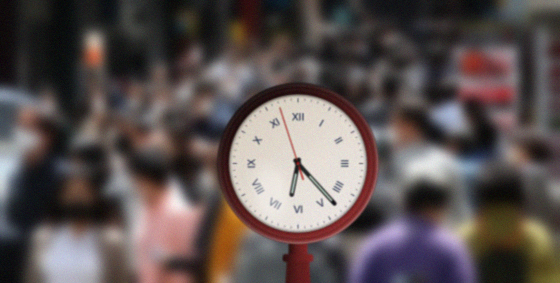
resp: 6,22,57
